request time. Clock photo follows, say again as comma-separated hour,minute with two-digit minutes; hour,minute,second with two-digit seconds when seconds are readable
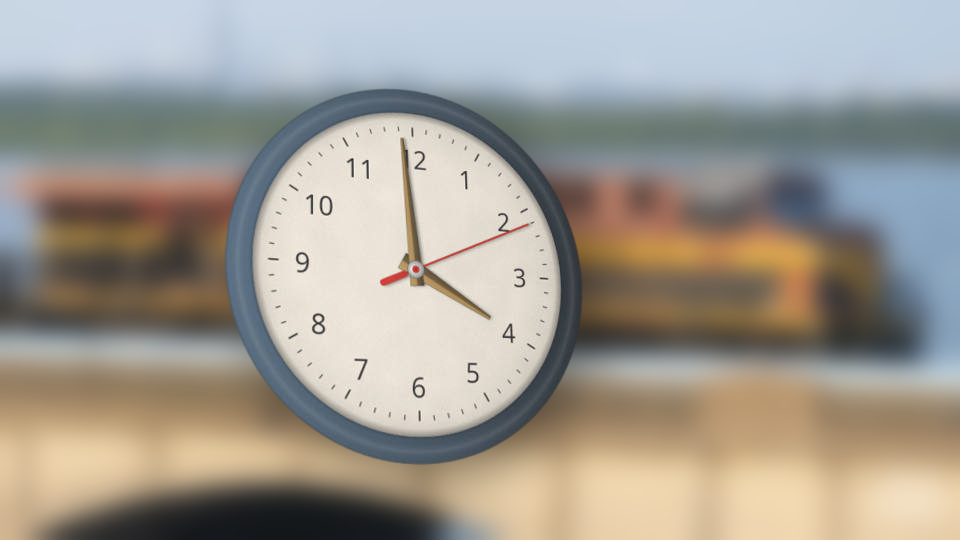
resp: 3,59,11
